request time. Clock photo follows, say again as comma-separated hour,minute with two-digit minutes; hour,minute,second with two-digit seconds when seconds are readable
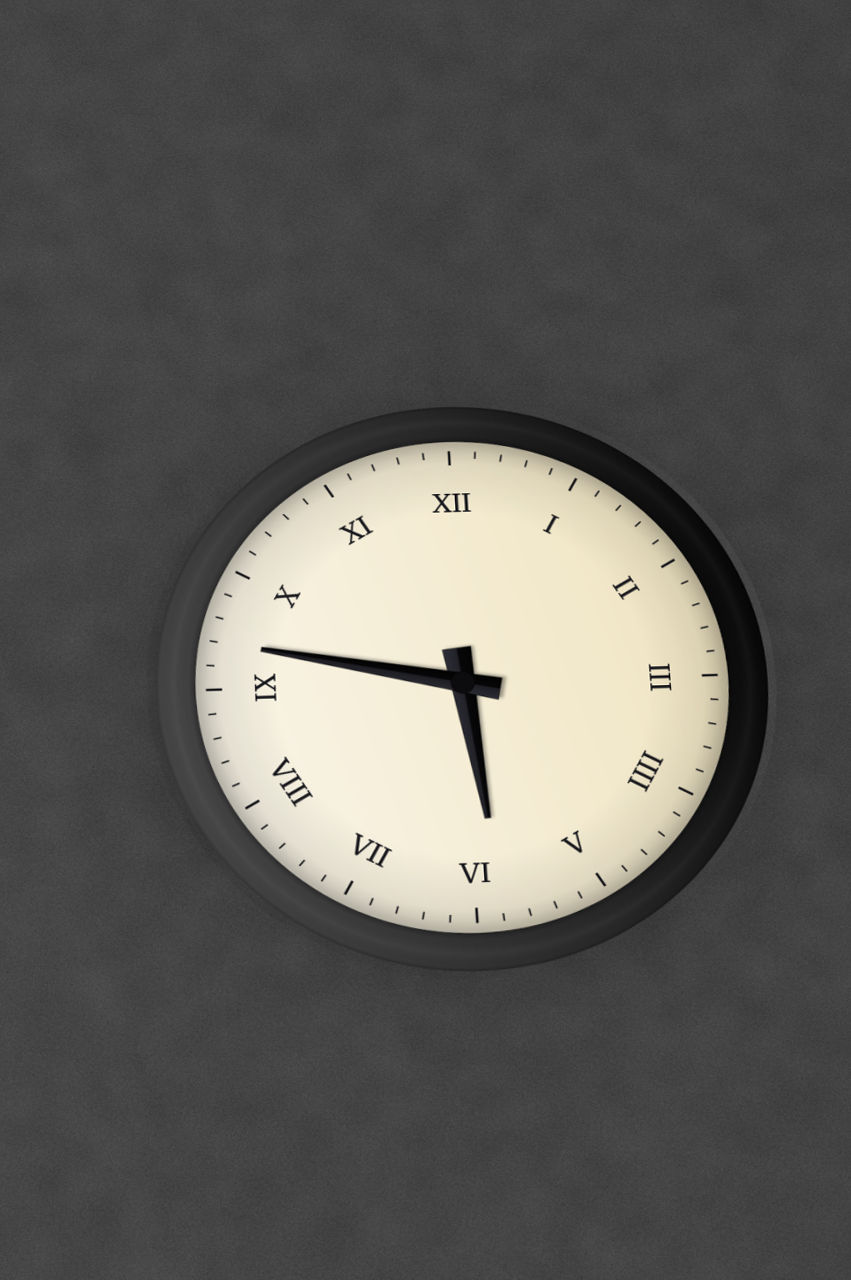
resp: 5,47
